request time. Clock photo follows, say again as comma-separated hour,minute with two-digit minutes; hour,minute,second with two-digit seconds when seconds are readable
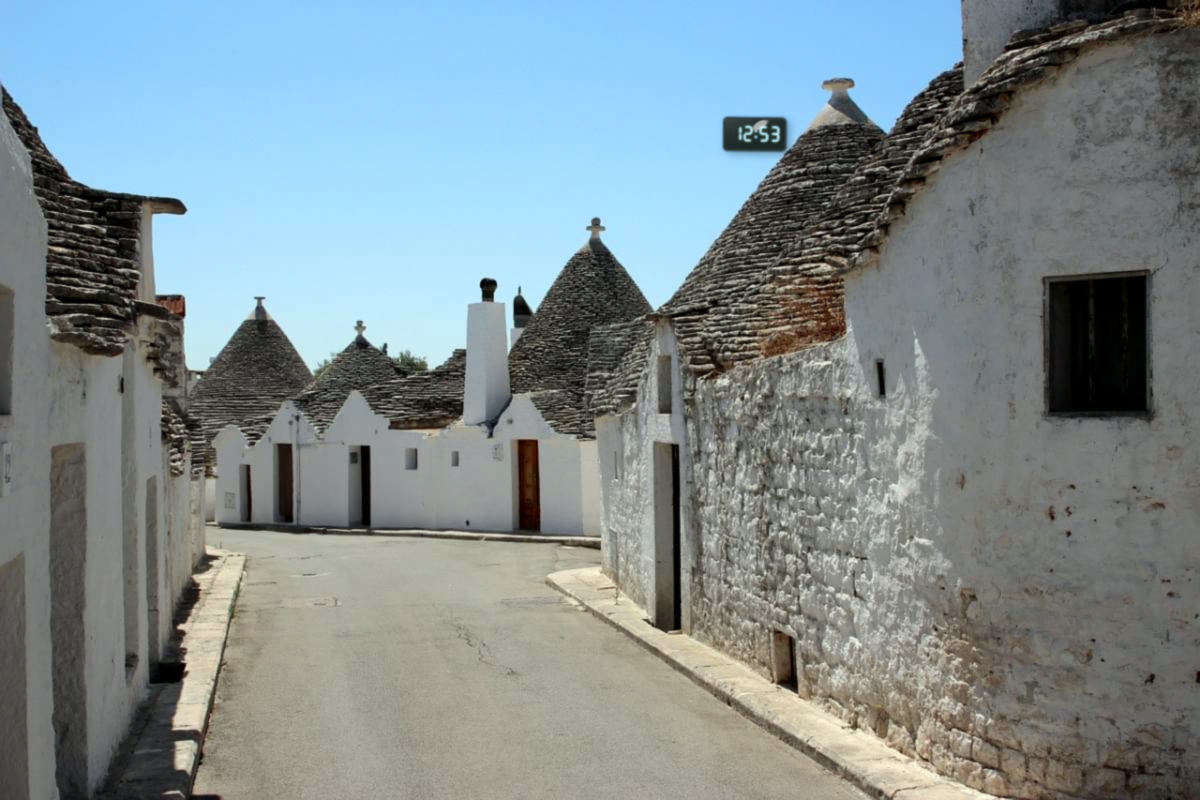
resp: 12,53
